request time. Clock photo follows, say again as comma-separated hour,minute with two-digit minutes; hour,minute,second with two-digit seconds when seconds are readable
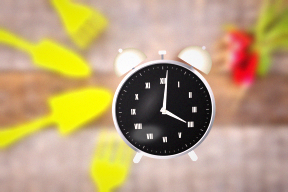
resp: 4,01
